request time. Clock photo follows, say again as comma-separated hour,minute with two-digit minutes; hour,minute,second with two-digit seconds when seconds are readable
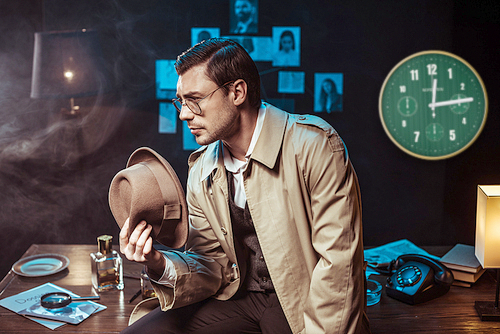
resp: 12,14
